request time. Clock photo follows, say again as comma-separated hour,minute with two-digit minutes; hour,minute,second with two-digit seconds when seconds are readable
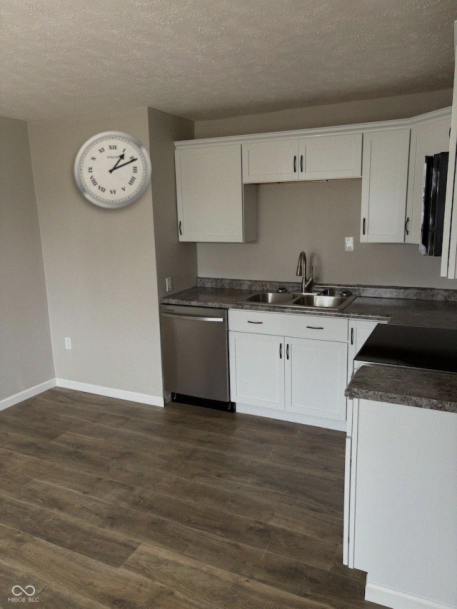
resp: 1,11
